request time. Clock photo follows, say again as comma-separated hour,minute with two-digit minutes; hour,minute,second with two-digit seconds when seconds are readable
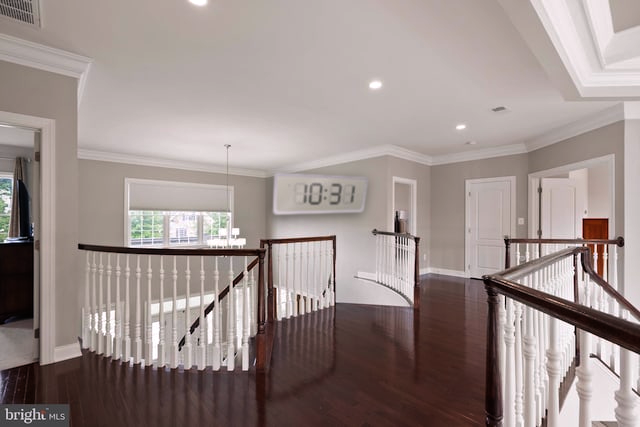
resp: 10,31
